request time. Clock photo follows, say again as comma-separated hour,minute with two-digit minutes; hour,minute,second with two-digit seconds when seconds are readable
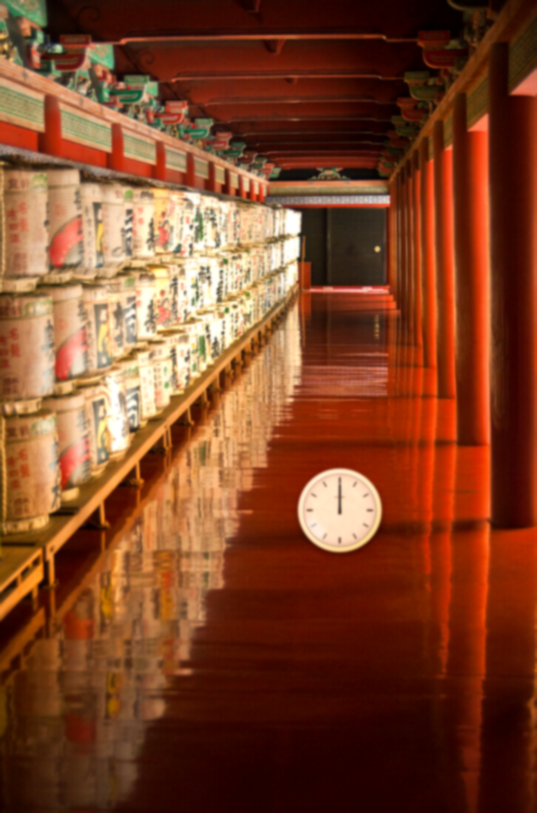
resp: 12,00
